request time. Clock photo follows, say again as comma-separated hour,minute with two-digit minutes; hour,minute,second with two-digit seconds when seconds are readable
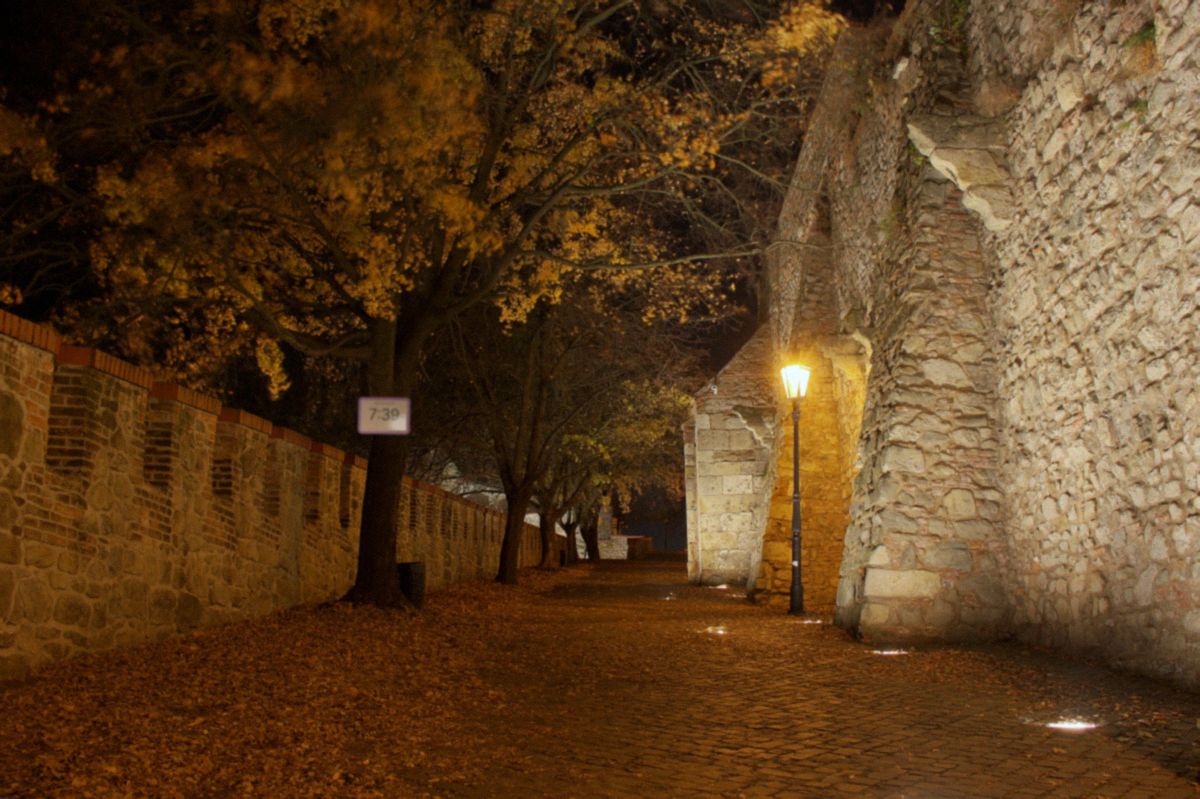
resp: 7,39
